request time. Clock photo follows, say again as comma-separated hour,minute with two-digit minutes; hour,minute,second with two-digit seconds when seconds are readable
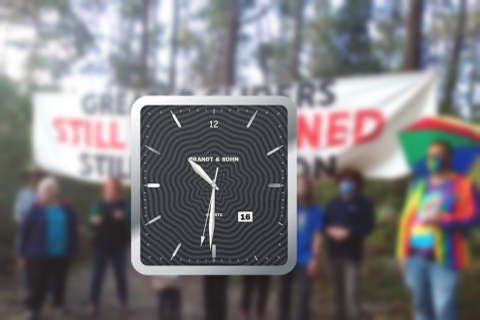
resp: 10,30,32
